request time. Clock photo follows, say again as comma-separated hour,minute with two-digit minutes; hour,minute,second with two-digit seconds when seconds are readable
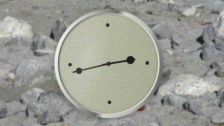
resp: 2,43
